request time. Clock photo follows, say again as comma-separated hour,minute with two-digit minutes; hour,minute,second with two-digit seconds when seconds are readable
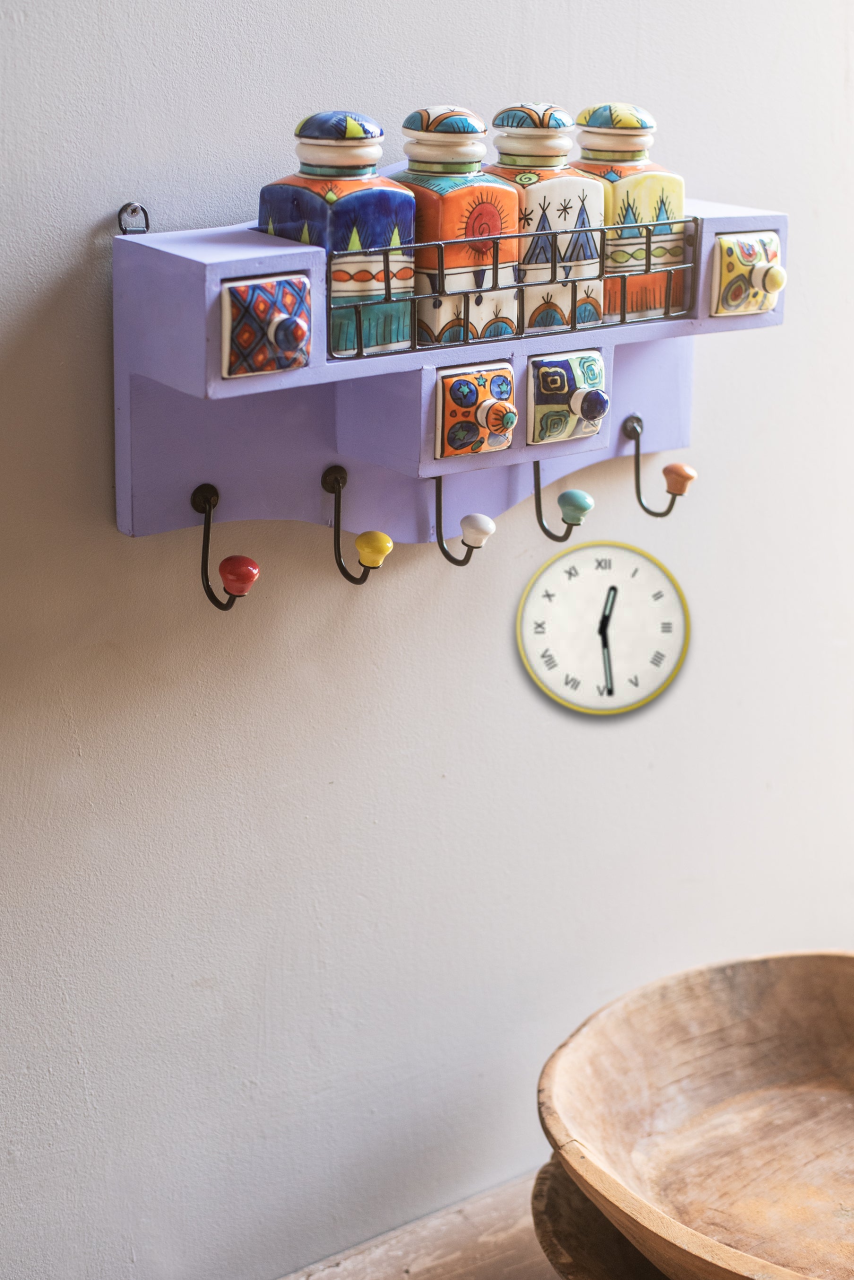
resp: 12,29
